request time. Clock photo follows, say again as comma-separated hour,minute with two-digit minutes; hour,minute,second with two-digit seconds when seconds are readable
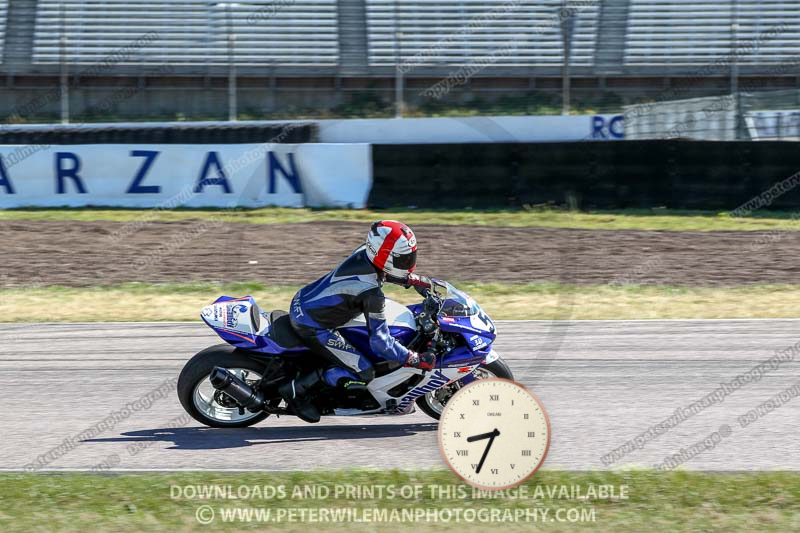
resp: 8,34
